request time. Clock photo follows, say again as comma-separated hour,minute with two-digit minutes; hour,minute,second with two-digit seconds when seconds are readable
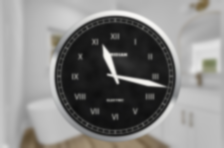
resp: 11,17
